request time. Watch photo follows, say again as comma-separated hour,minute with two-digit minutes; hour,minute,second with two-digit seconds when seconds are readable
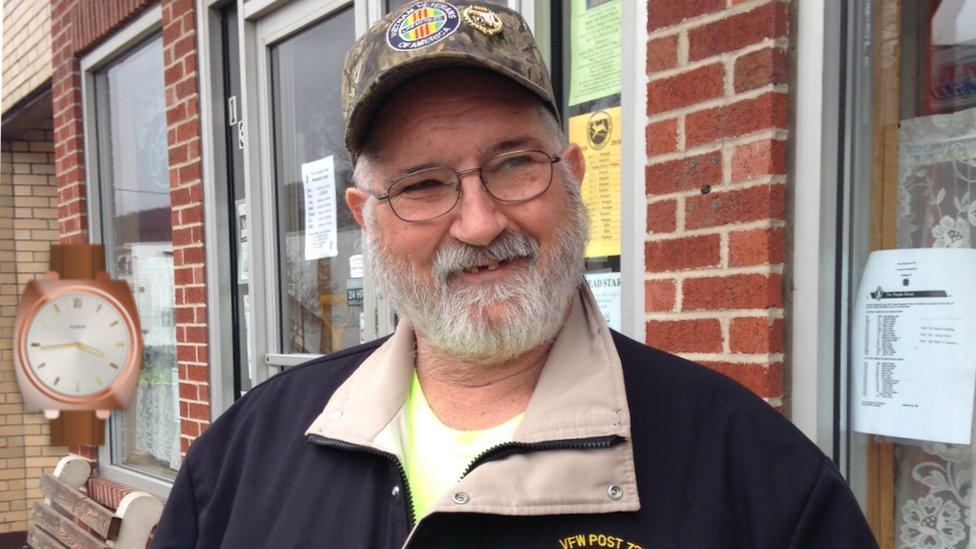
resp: 3,44
